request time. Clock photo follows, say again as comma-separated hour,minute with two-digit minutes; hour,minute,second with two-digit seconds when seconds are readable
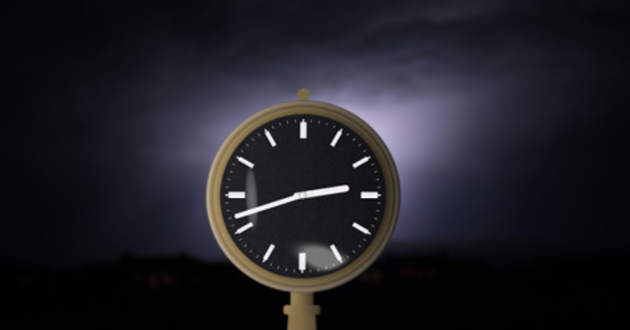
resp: 2,42
